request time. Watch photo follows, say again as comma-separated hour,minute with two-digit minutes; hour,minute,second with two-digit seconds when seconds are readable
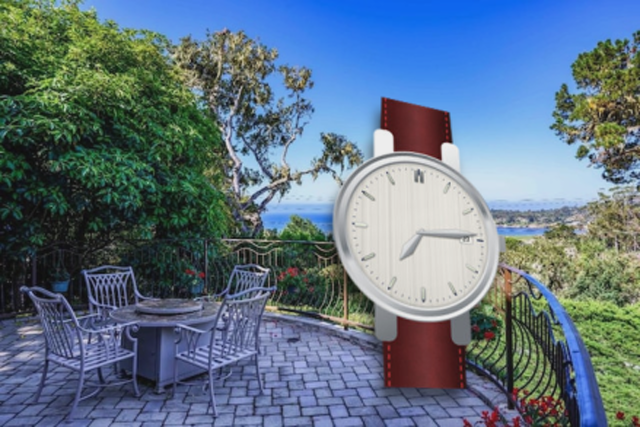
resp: 7,14
